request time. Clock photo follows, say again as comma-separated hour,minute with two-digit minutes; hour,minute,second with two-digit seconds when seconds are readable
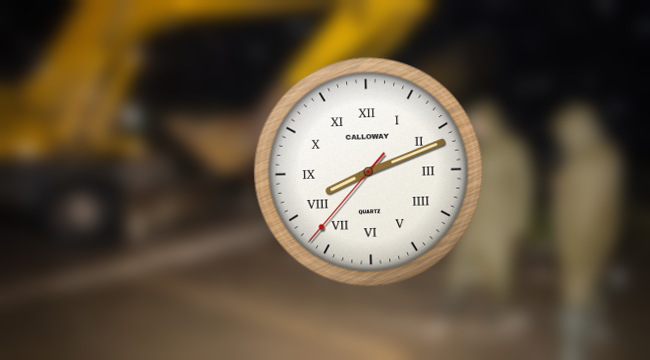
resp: 8,11,37
